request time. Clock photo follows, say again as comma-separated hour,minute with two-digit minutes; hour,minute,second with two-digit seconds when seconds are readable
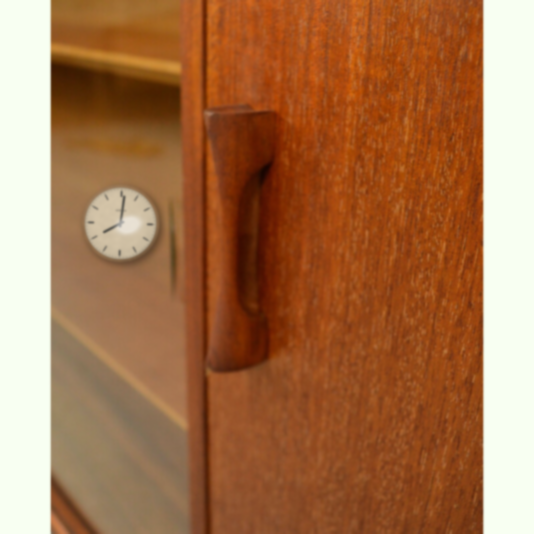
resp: 8,01
